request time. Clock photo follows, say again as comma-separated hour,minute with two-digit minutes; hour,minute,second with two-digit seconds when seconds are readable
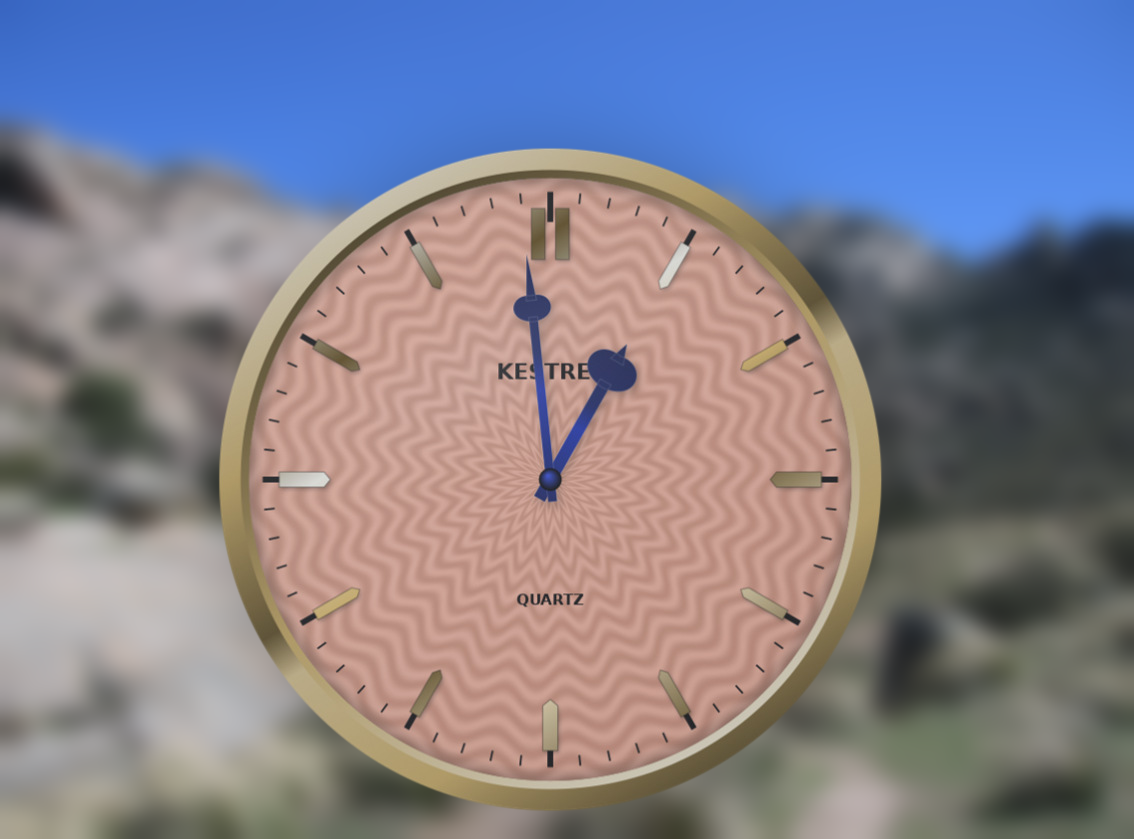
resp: 12,59
